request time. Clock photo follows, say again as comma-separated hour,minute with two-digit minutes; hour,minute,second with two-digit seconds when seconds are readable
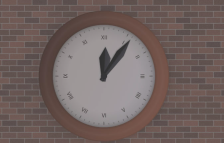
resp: 12,06
